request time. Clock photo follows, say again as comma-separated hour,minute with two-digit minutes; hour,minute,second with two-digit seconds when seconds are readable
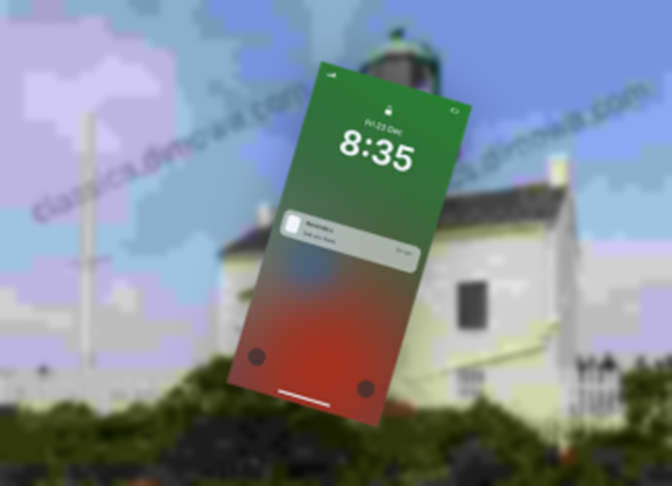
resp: 8,35
